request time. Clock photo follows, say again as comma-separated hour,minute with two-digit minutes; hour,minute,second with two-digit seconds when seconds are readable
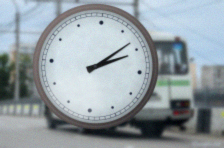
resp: 2,08
